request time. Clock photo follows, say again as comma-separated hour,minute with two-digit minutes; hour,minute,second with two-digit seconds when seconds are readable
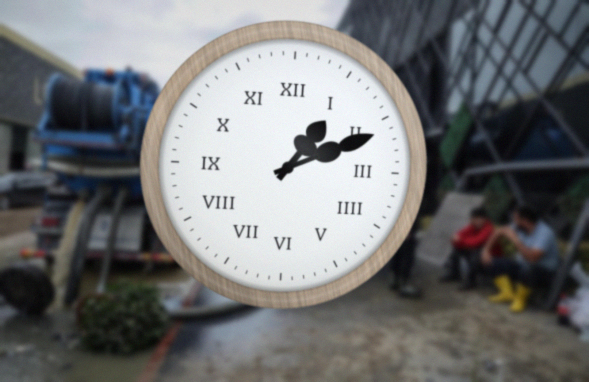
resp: 1,11
